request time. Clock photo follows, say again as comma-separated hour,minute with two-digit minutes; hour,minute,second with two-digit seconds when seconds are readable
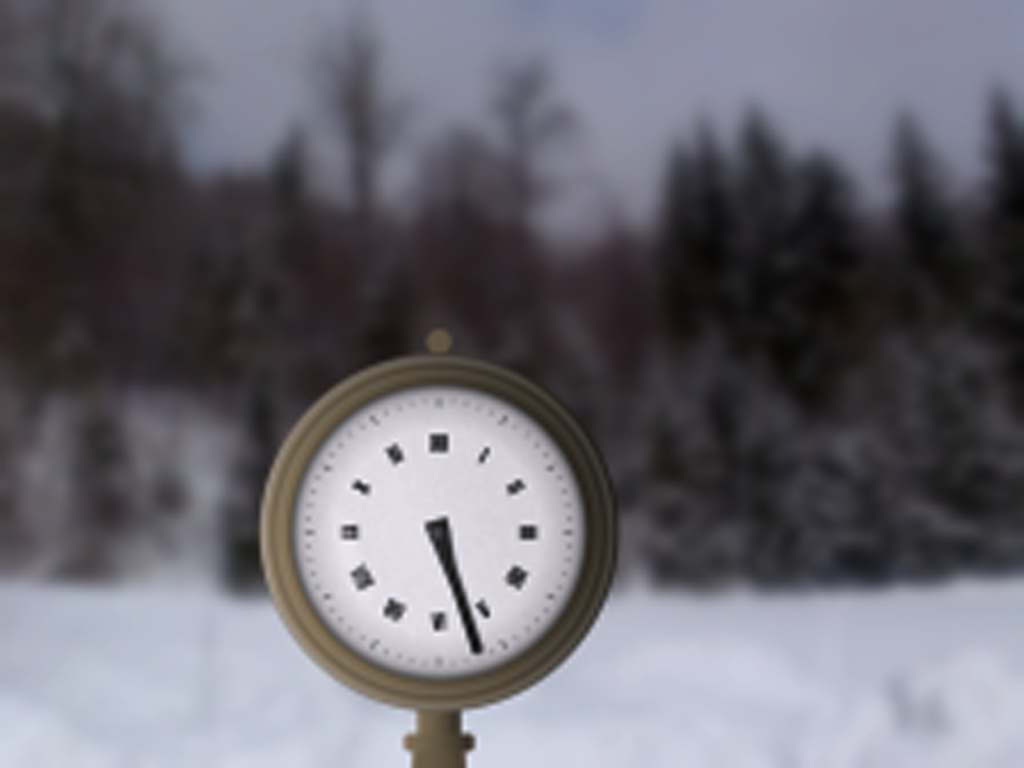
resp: 5,27
